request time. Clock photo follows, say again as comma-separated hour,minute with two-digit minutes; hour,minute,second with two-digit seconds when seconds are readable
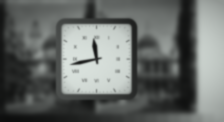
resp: 11,43
